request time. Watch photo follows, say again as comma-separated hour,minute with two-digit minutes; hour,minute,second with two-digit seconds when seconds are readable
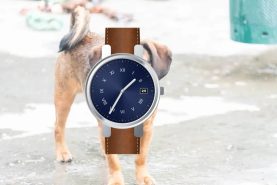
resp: 1,35
